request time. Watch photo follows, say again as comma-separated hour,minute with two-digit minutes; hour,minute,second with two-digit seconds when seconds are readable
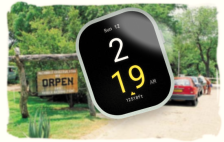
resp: 2,19
